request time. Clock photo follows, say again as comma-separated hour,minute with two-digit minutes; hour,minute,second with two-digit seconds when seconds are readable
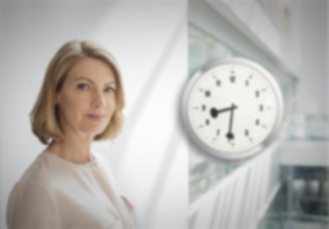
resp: 8,31
